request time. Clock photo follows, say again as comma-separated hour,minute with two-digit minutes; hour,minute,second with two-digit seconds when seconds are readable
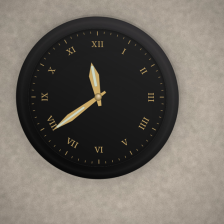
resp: 11,39
